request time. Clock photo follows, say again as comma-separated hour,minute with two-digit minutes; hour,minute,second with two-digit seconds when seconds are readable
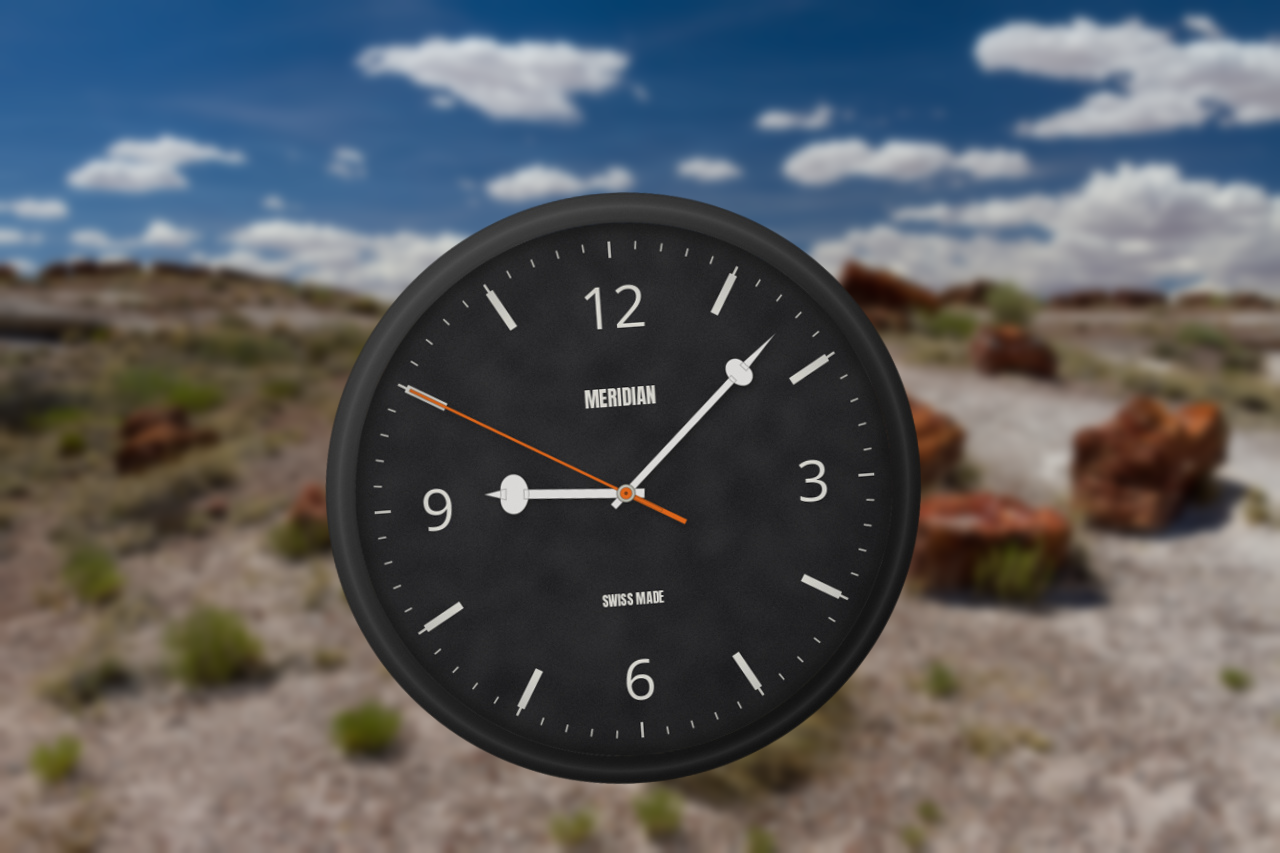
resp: 9,07,50
